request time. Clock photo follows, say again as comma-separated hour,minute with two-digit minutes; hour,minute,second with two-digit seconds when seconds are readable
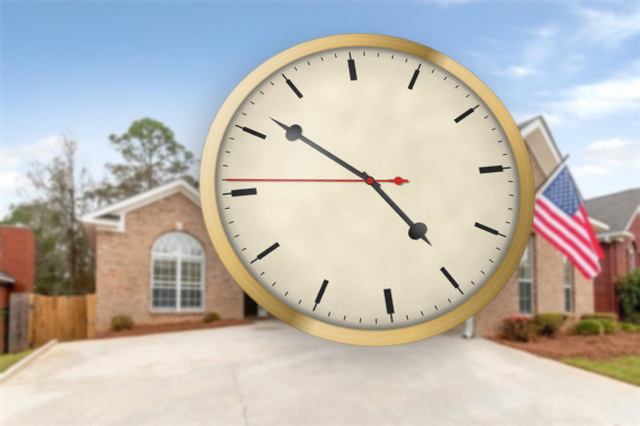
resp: 4,51,46
